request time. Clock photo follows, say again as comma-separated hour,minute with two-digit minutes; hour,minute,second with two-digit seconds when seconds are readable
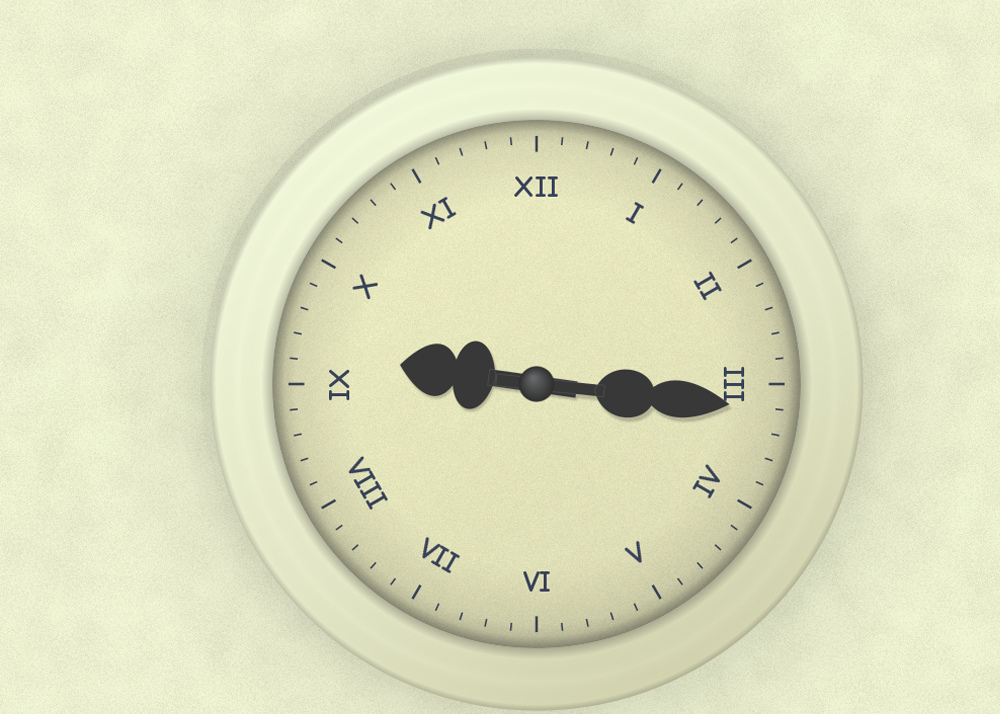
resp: 9,16
